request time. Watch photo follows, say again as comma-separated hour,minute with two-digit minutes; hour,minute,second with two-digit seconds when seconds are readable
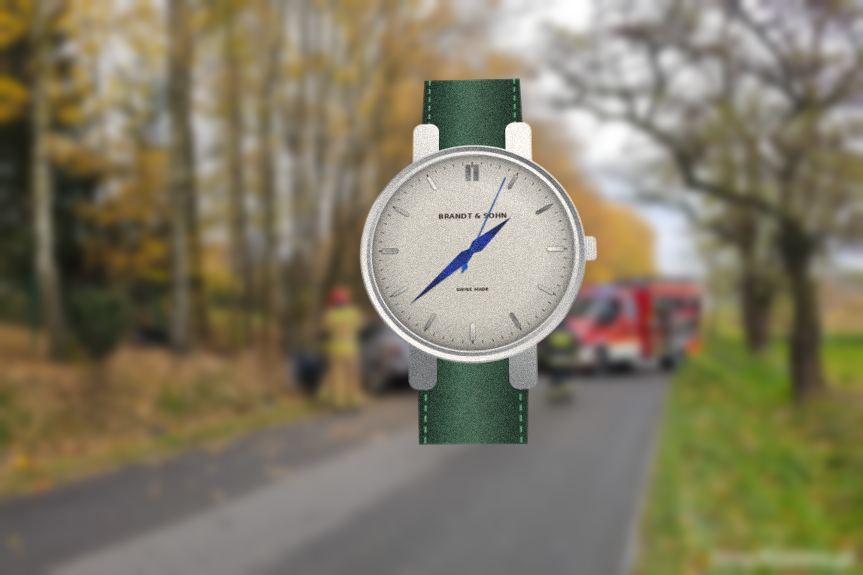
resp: 1,38,04
